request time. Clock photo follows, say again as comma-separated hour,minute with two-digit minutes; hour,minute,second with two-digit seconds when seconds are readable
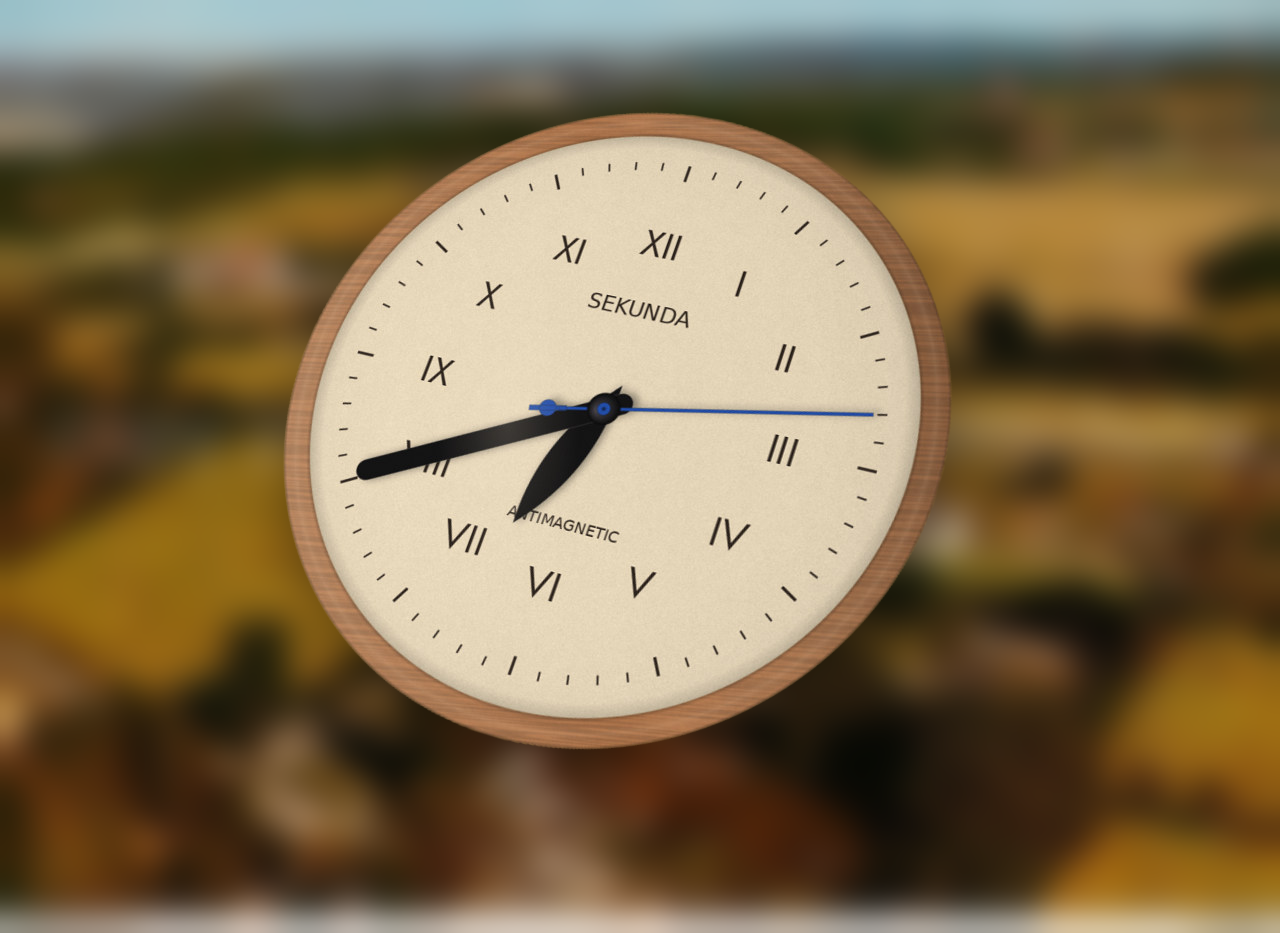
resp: 6,40,13
